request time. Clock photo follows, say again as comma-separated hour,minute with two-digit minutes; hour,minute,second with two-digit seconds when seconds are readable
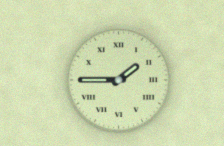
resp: 1,45
